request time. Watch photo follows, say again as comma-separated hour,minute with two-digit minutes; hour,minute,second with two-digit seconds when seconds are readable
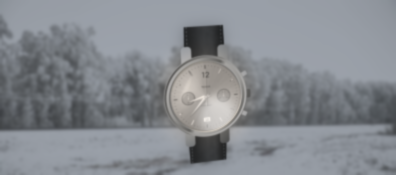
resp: 8,37
